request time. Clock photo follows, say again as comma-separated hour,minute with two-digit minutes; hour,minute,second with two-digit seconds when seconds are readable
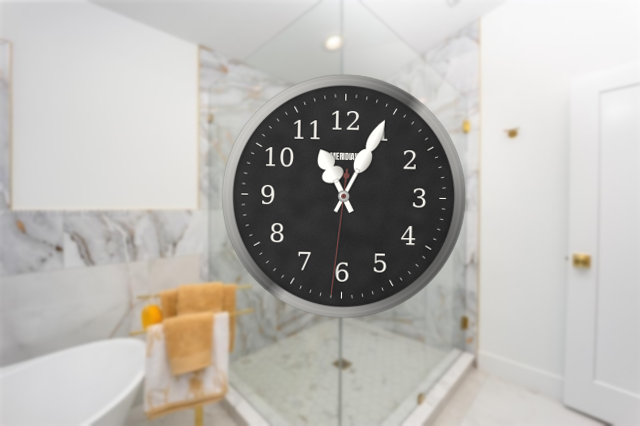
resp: 11,04,31
